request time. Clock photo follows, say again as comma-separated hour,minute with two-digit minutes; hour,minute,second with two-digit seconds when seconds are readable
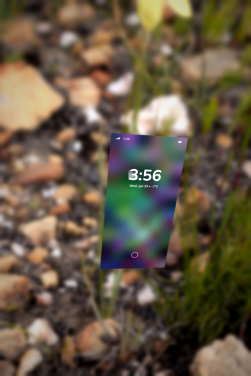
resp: 3,56
